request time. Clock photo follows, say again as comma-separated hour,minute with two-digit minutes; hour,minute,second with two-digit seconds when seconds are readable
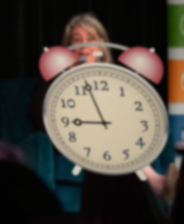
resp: 8,57
